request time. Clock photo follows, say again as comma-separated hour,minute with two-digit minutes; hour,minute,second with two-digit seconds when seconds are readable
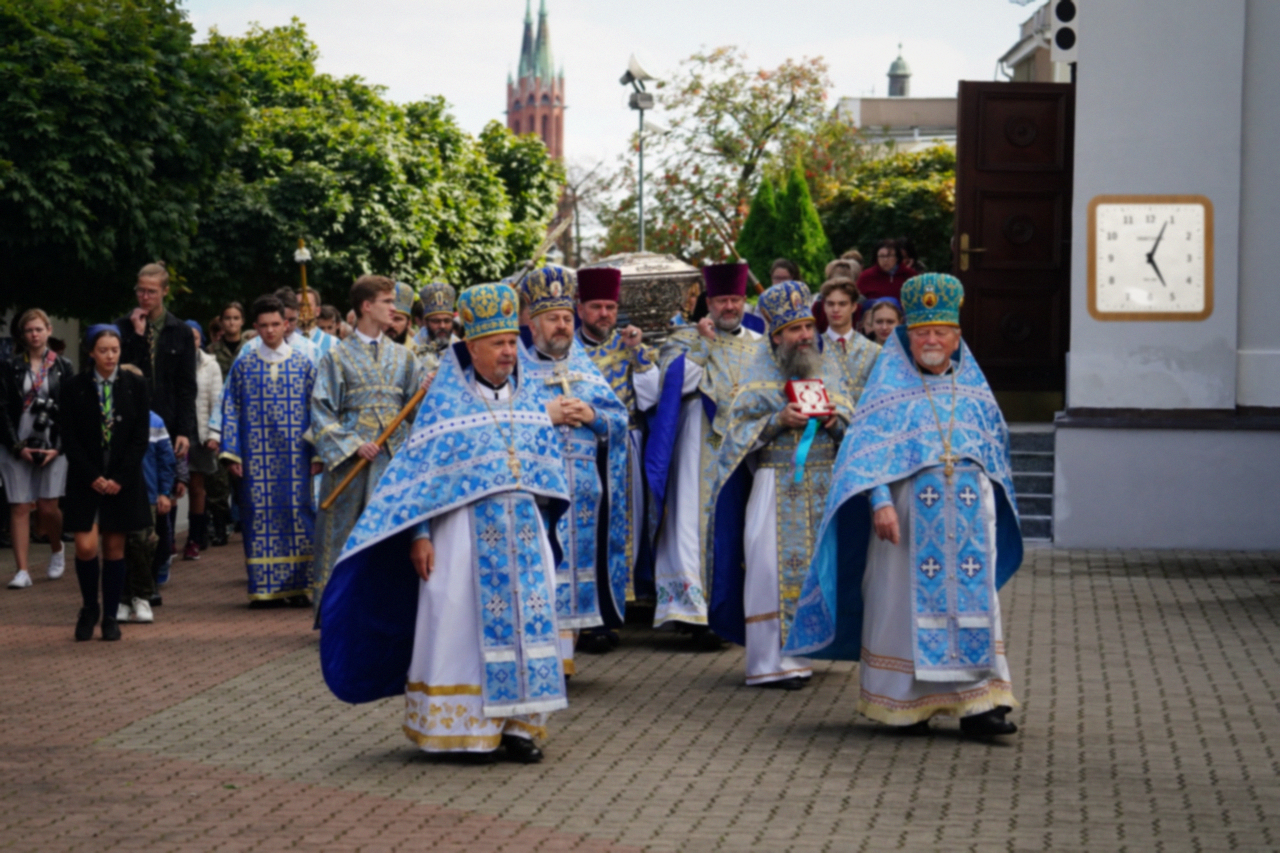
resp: 5,04
